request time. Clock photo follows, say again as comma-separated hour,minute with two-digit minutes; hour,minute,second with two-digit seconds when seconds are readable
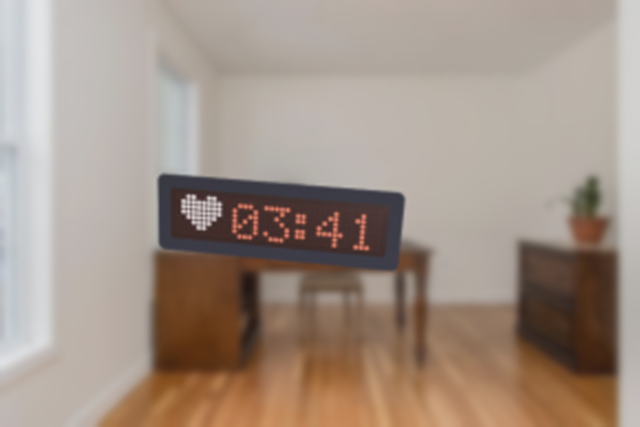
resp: 3,41
